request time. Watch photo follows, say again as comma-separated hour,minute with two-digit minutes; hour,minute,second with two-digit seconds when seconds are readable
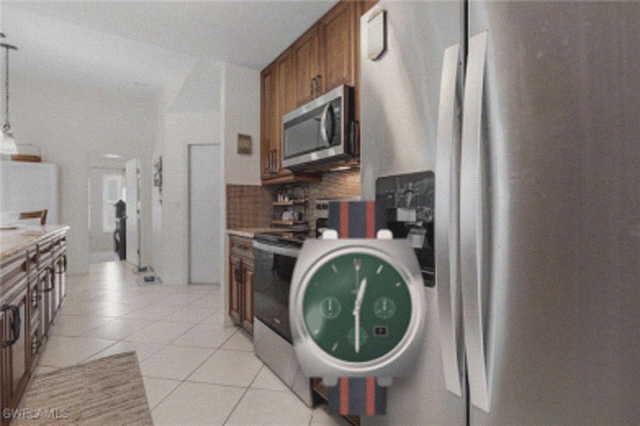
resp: 12,30
